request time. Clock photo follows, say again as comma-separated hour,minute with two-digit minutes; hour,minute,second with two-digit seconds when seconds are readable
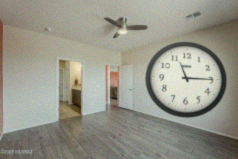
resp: 11,15
